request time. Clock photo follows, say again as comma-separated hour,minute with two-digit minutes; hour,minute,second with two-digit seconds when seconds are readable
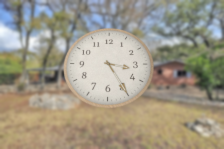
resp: 3,25
